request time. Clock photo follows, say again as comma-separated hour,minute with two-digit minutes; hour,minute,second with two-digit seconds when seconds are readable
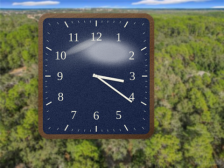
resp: 3,21
